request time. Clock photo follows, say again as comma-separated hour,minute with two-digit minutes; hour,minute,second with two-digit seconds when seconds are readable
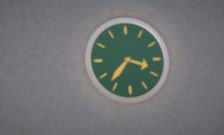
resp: 3,37
